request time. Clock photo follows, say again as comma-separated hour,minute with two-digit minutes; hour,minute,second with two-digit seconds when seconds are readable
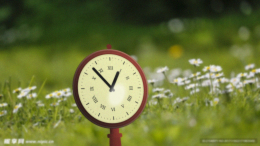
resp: 12,53
